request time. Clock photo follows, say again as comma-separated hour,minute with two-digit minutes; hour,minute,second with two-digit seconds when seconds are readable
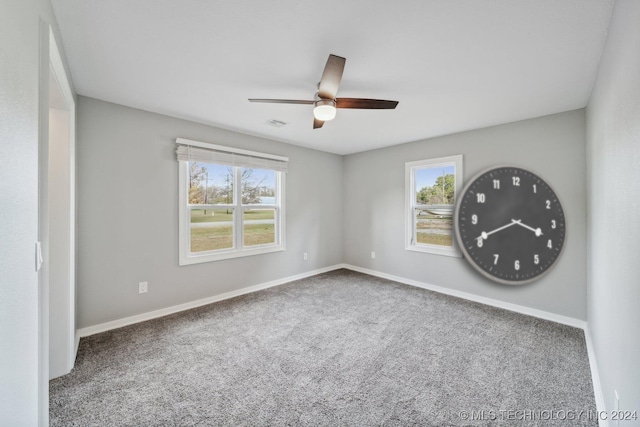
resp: 3,41
